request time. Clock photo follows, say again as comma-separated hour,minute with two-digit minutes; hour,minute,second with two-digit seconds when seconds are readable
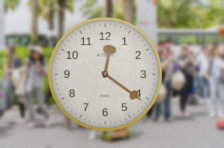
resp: 12,21
